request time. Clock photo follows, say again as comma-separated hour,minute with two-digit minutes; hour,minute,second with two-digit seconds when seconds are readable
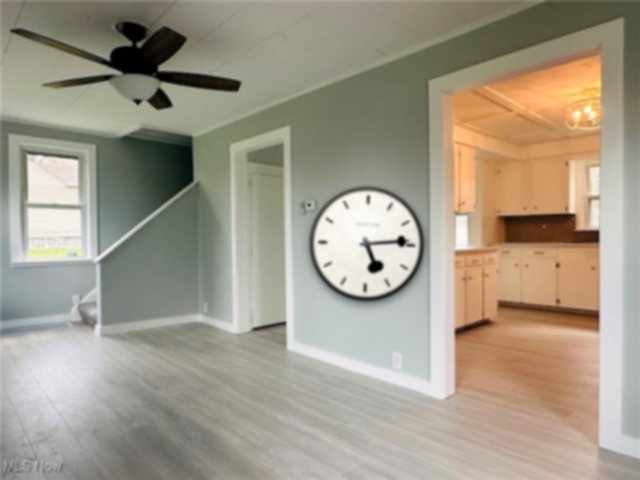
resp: 5,14
